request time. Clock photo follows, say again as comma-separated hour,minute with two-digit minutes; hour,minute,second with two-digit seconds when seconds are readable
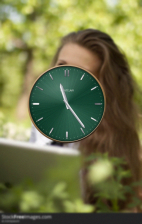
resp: 11,24
